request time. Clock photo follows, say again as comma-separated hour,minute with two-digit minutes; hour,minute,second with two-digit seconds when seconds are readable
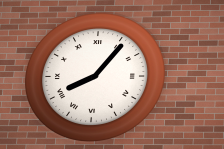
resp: 8,06
